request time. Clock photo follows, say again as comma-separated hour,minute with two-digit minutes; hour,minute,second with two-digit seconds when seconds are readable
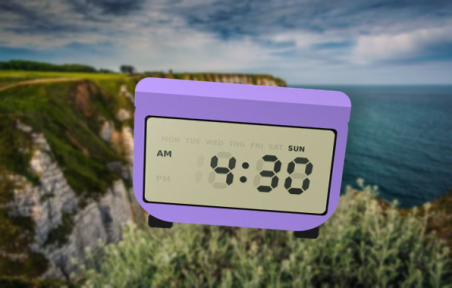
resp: 4,30
